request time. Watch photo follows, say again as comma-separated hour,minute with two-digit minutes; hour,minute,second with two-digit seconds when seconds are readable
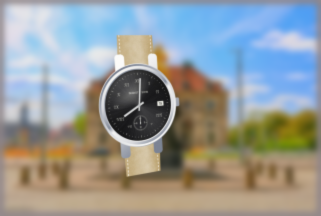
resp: 8,01
